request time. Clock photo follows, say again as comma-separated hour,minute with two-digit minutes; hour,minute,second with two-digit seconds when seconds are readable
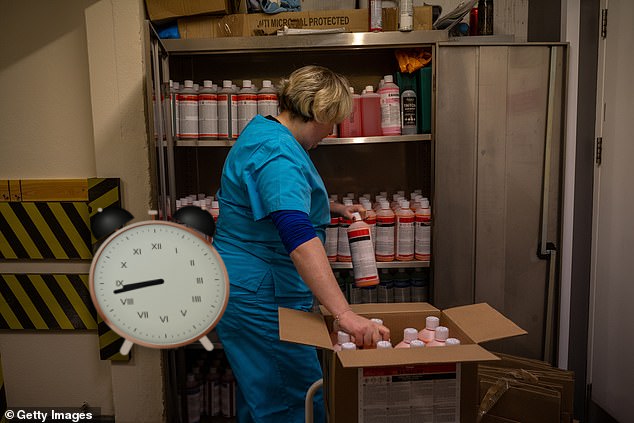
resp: 8,43
